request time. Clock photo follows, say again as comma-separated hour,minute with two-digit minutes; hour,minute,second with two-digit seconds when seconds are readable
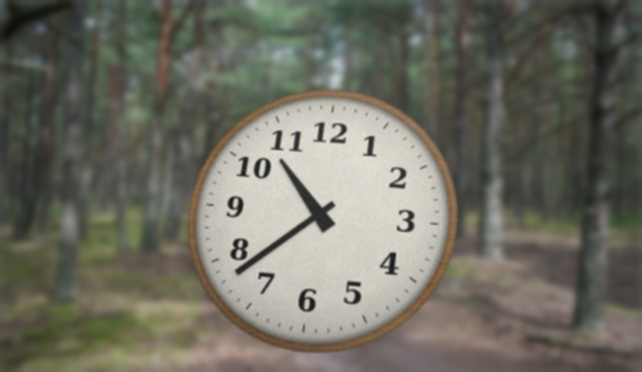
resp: 10,38
